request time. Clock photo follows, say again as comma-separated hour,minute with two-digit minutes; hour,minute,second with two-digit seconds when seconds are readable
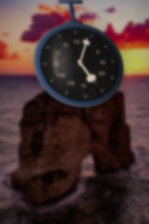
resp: 5,04
